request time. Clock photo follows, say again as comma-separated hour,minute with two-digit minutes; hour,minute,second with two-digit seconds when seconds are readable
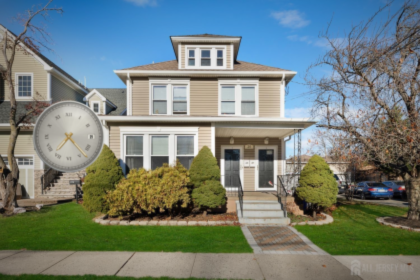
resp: 7,23
